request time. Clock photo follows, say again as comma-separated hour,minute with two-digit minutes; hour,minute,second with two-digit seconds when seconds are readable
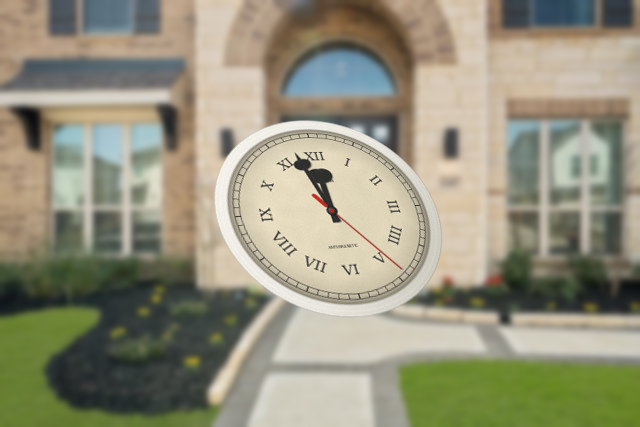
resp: 11,57,24
